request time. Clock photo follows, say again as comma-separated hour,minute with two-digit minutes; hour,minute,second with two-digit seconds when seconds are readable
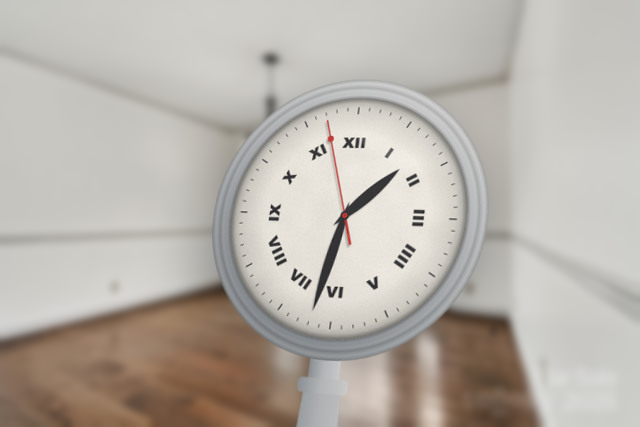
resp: 1,31,57
